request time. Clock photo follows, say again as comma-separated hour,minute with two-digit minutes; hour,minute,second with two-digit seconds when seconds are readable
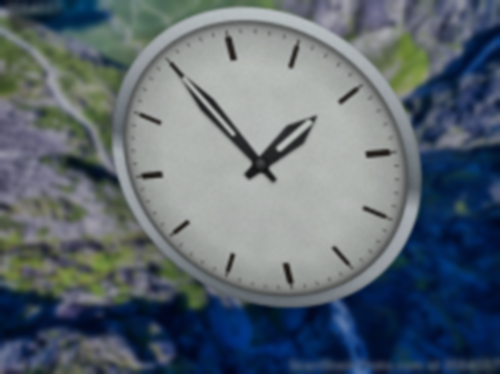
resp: 1,55
